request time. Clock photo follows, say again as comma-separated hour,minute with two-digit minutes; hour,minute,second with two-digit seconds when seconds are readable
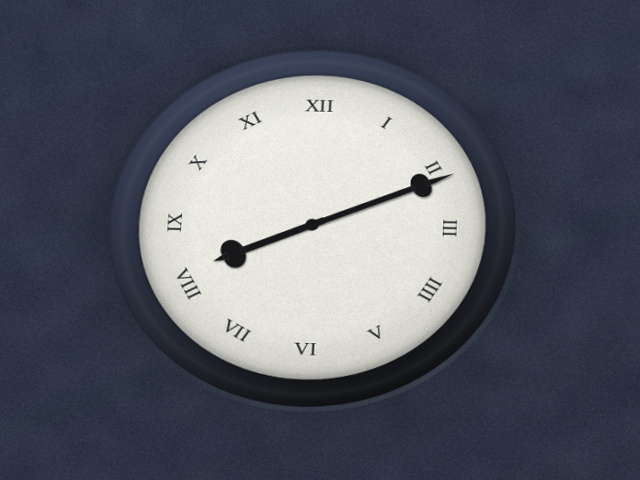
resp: 8,11
